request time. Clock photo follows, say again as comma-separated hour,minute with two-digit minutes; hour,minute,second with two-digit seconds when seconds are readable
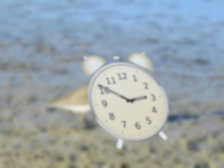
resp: 2,51
